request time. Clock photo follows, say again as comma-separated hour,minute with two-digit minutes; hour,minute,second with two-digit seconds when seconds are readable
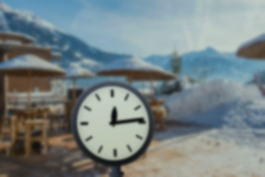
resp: 12,14
